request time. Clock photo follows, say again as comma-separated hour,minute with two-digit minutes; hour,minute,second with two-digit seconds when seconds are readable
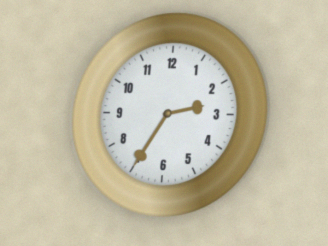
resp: 2,35
